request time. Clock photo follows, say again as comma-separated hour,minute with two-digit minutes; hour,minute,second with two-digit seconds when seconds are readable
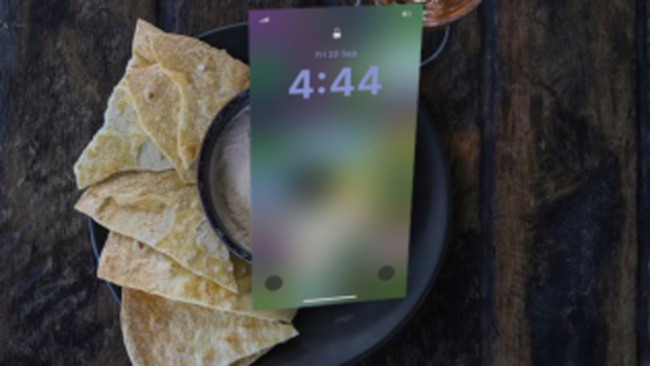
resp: 4,44
